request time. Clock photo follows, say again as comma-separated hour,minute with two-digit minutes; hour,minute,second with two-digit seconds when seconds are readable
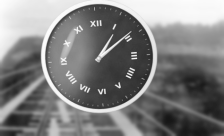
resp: 1,09
